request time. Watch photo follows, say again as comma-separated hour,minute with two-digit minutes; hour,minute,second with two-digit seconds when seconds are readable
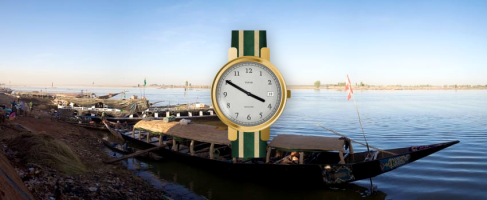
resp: 3,50
